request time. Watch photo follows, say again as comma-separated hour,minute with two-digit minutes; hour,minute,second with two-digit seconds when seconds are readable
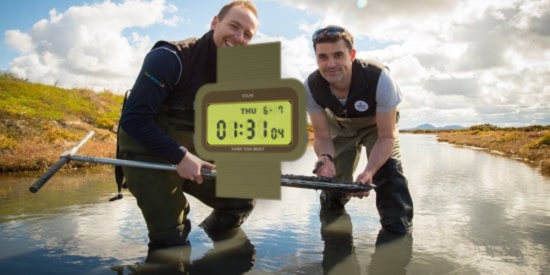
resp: 1,31,04
